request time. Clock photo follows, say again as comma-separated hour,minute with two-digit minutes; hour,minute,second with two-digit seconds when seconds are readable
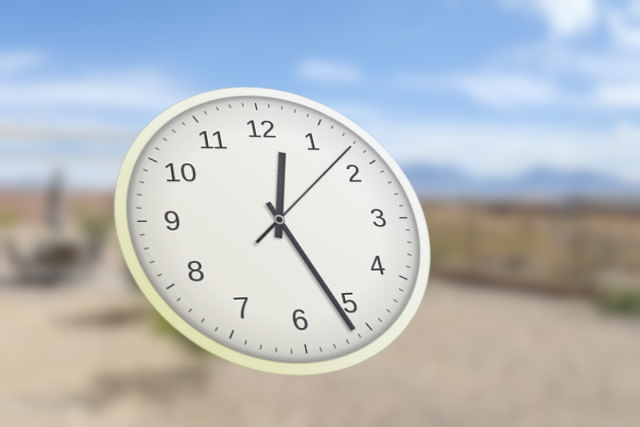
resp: 12,26,08
